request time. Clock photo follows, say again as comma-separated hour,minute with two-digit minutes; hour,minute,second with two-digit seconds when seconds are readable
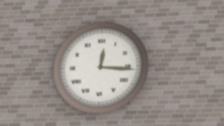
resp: 12,16
